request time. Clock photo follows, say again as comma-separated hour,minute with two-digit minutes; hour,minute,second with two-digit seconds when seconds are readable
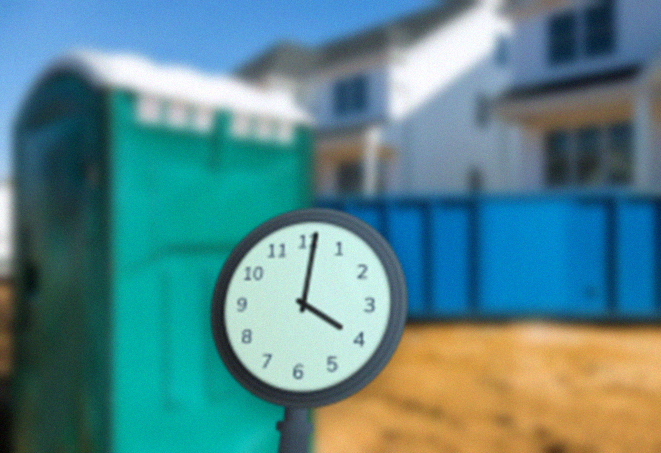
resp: 4,01
